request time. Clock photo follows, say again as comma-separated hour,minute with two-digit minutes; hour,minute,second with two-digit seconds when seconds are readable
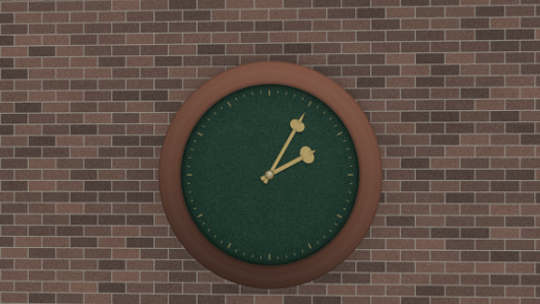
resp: 2,05
